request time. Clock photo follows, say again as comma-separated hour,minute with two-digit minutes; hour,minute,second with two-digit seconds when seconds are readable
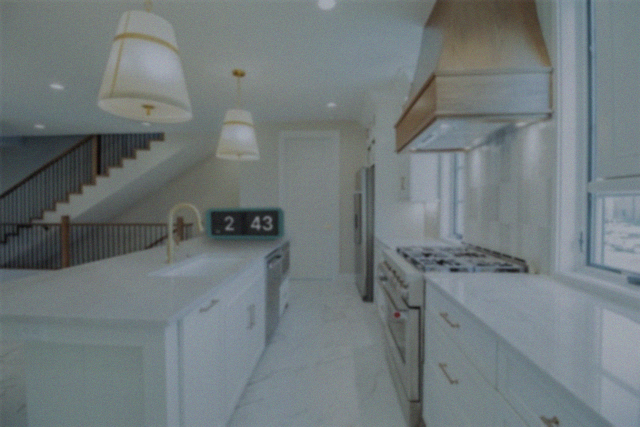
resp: 2,43
